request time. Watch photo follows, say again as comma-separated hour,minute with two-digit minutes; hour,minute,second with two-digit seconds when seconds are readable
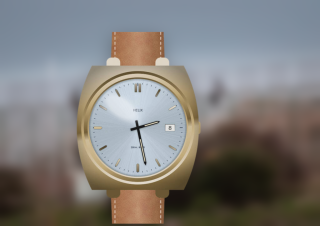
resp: 2,28
